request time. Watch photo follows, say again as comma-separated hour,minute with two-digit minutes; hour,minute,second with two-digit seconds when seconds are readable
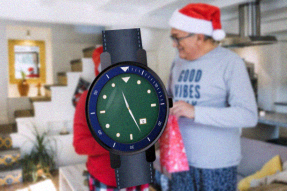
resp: 11,26
